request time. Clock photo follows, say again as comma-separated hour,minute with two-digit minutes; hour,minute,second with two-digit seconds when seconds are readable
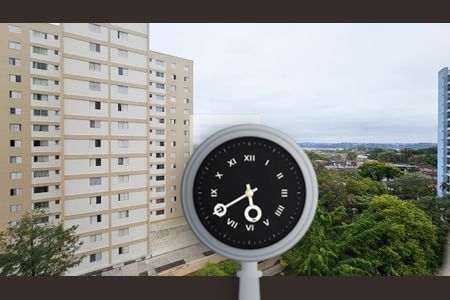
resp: 5,40
